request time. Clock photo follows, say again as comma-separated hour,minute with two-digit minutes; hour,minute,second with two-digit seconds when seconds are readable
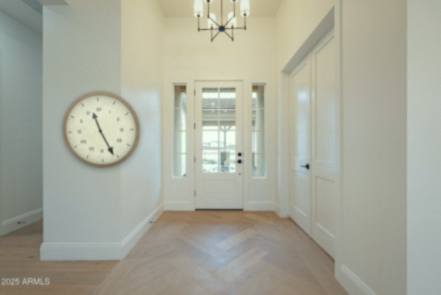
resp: 11,26
